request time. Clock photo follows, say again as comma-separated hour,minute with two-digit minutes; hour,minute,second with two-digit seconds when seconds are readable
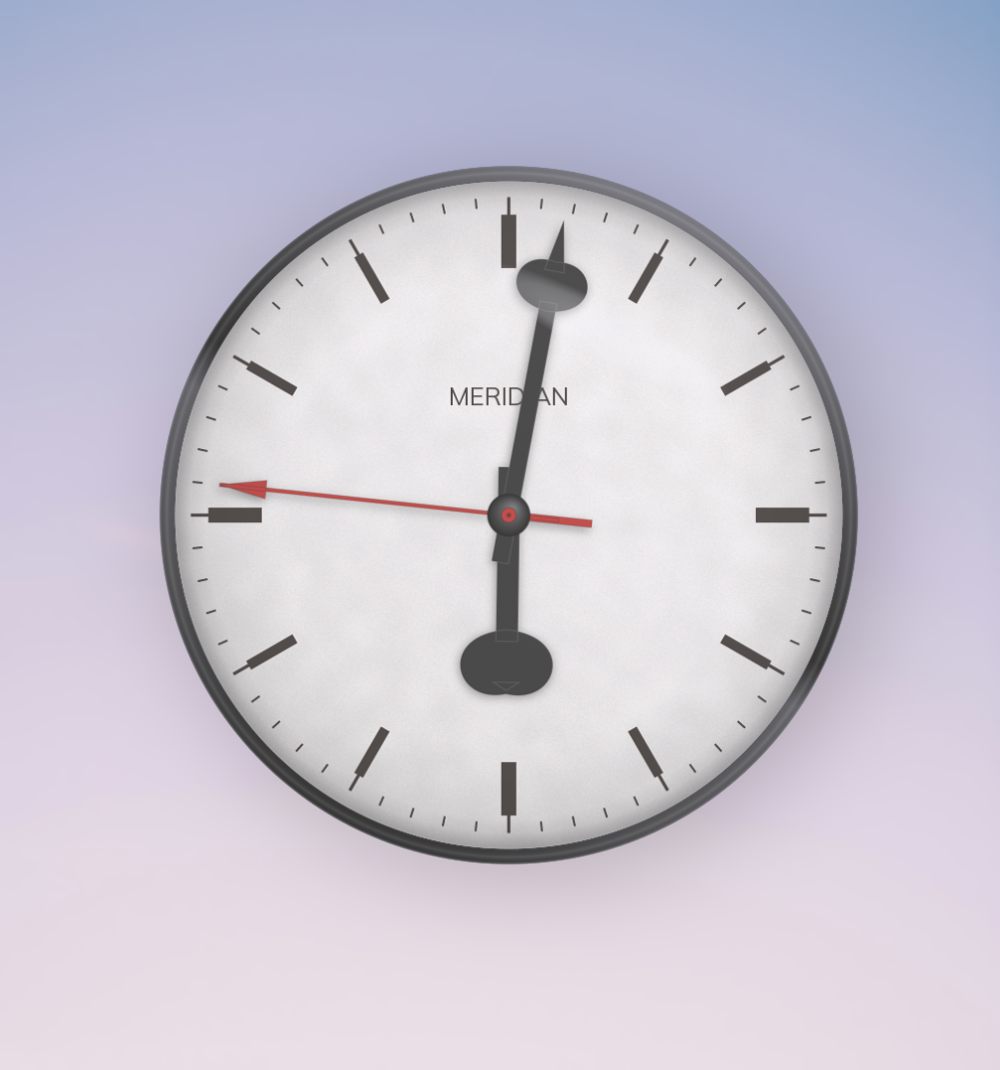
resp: 6,01,46
